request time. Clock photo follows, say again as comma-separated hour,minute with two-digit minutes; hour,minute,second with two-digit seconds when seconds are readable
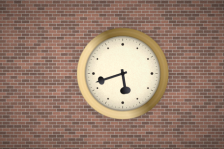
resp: 5,42
